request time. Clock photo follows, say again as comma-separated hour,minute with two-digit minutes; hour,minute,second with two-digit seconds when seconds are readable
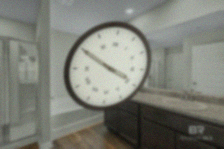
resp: 3,50
